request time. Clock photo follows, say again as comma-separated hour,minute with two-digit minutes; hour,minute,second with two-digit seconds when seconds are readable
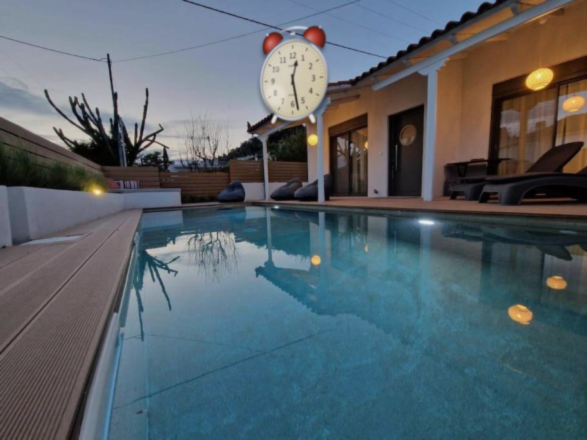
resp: 12,28
